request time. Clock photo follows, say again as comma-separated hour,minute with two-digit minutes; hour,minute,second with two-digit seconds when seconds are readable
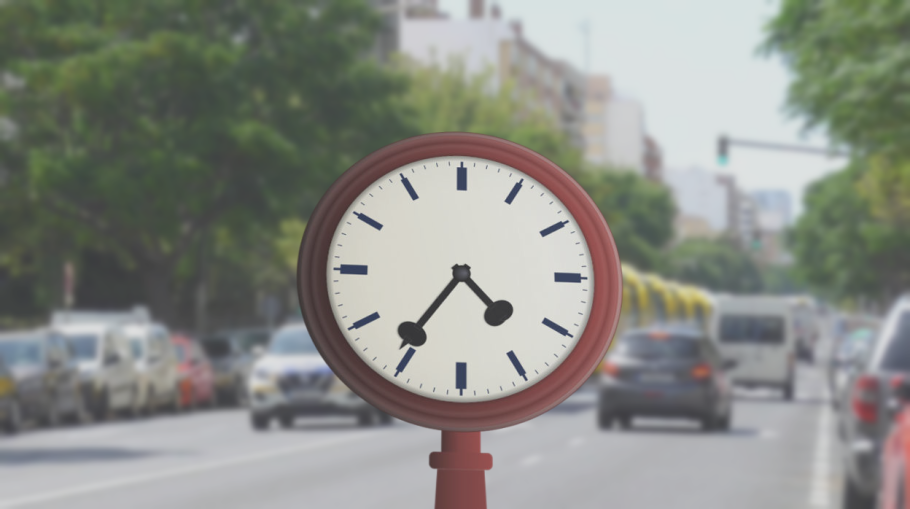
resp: 4,36
